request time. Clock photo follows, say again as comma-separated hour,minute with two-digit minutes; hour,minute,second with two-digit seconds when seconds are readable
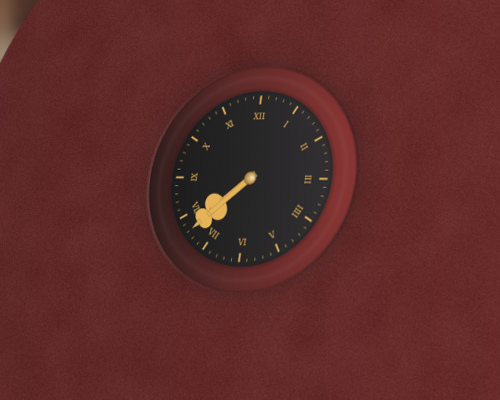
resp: 7,38
